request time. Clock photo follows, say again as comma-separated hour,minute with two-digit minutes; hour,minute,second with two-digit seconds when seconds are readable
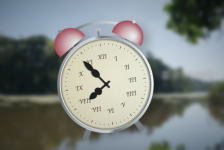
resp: 7,54
